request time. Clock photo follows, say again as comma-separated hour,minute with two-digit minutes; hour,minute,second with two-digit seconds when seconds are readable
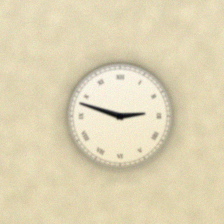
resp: 2,48
